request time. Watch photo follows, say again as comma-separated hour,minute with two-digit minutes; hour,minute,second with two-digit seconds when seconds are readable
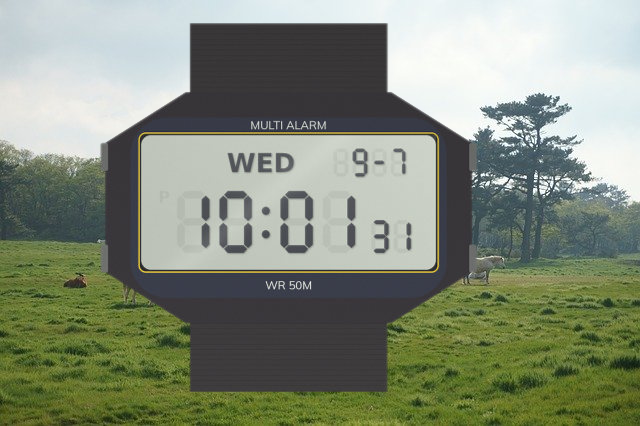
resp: 10,01,31
